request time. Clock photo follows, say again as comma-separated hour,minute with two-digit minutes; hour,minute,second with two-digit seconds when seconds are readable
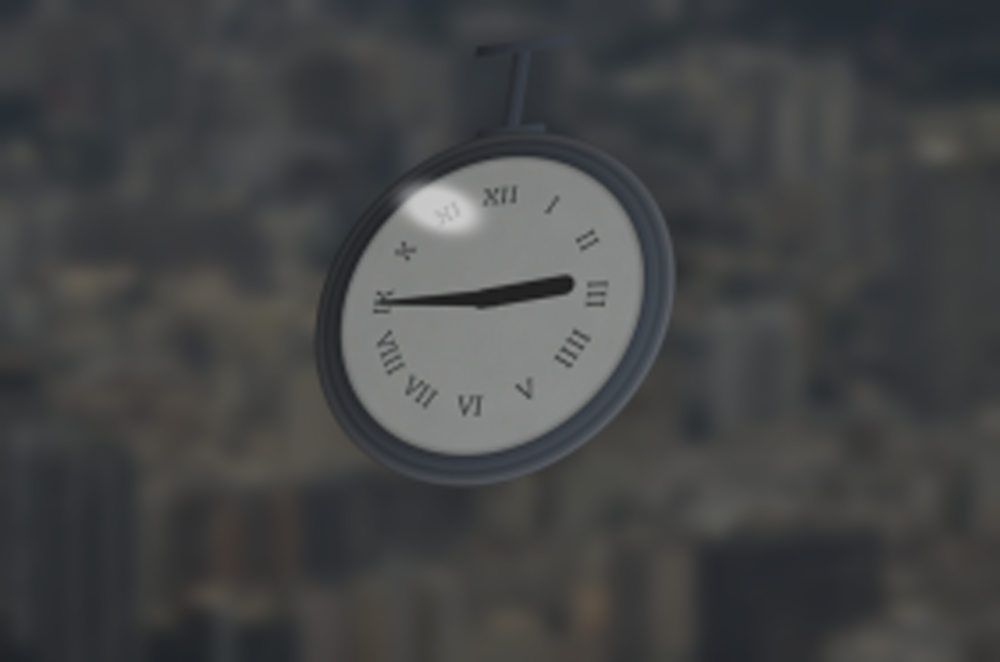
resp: 2,45
